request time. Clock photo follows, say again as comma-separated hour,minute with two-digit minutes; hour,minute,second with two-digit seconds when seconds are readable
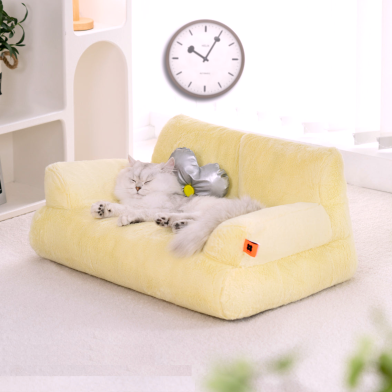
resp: 10,05
